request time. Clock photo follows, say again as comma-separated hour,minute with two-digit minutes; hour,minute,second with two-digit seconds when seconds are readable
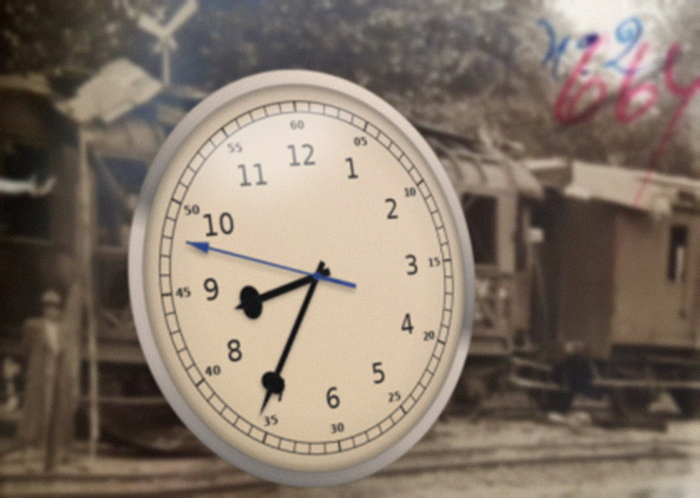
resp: 8,35,48
